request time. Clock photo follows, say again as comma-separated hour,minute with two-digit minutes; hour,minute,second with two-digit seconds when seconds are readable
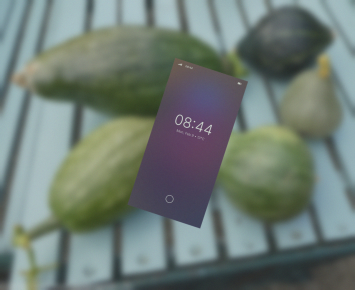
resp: 8,44
